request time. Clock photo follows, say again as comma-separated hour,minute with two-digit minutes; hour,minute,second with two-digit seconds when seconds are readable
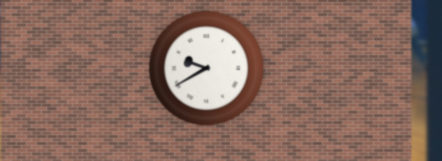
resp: 9,40
